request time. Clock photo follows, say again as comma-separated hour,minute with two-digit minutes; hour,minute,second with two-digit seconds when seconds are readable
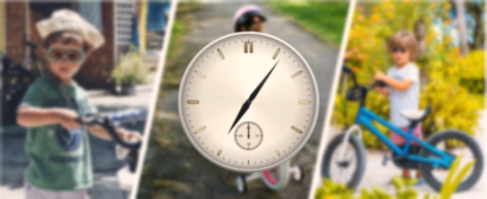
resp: 7,06
